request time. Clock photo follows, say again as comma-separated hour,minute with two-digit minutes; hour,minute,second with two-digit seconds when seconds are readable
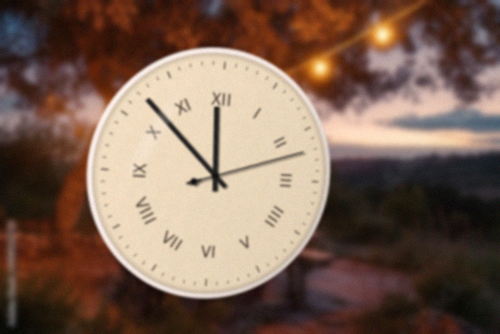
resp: 11,52,12
